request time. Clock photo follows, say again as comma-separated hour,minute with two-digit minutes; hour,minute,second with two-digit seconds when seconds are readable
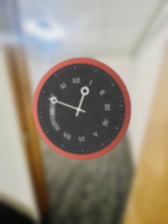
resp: 12,49
